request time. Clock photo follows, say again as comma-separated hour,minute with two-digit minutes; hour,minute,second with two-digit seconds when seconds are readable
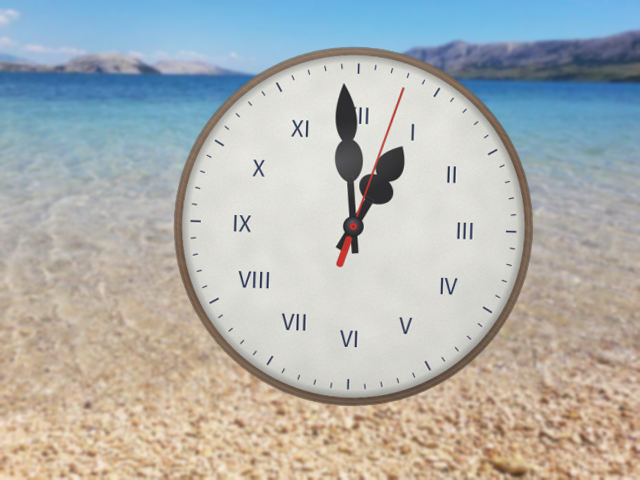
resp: 12,59,03
